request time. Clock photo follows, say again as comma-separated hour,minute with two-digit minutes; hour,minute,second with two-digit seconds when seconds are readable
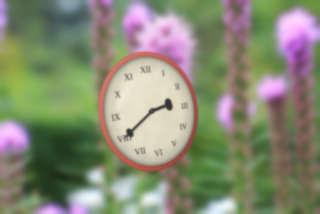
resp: 2,40
